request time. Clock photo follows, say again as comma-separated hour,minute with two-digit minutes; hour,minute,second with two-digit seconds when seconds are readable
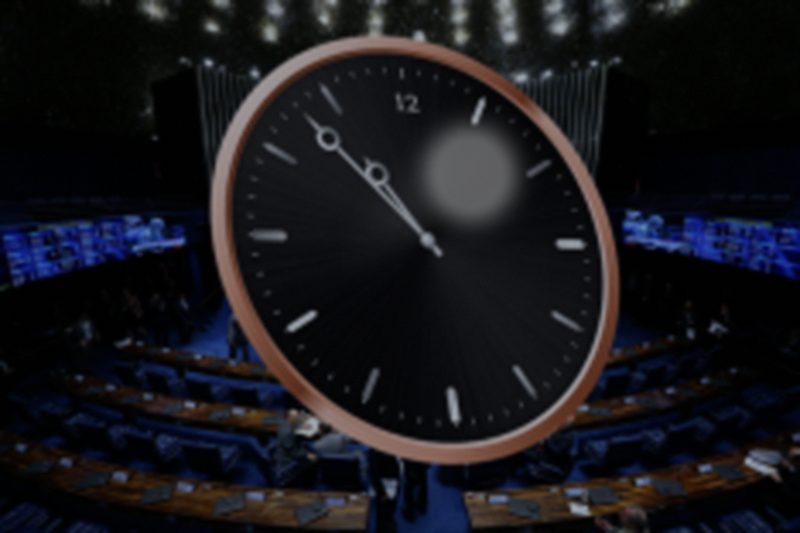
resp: 10,53
